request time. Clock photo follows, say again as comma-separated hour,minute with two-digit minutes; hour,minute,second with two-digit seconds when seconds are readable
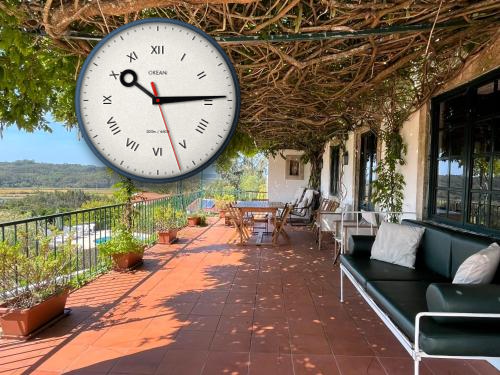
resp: 10,14,27
